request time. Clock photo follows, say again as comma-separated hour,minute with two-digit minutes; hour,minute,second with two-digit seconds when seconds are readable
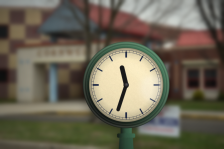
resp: 11,33
